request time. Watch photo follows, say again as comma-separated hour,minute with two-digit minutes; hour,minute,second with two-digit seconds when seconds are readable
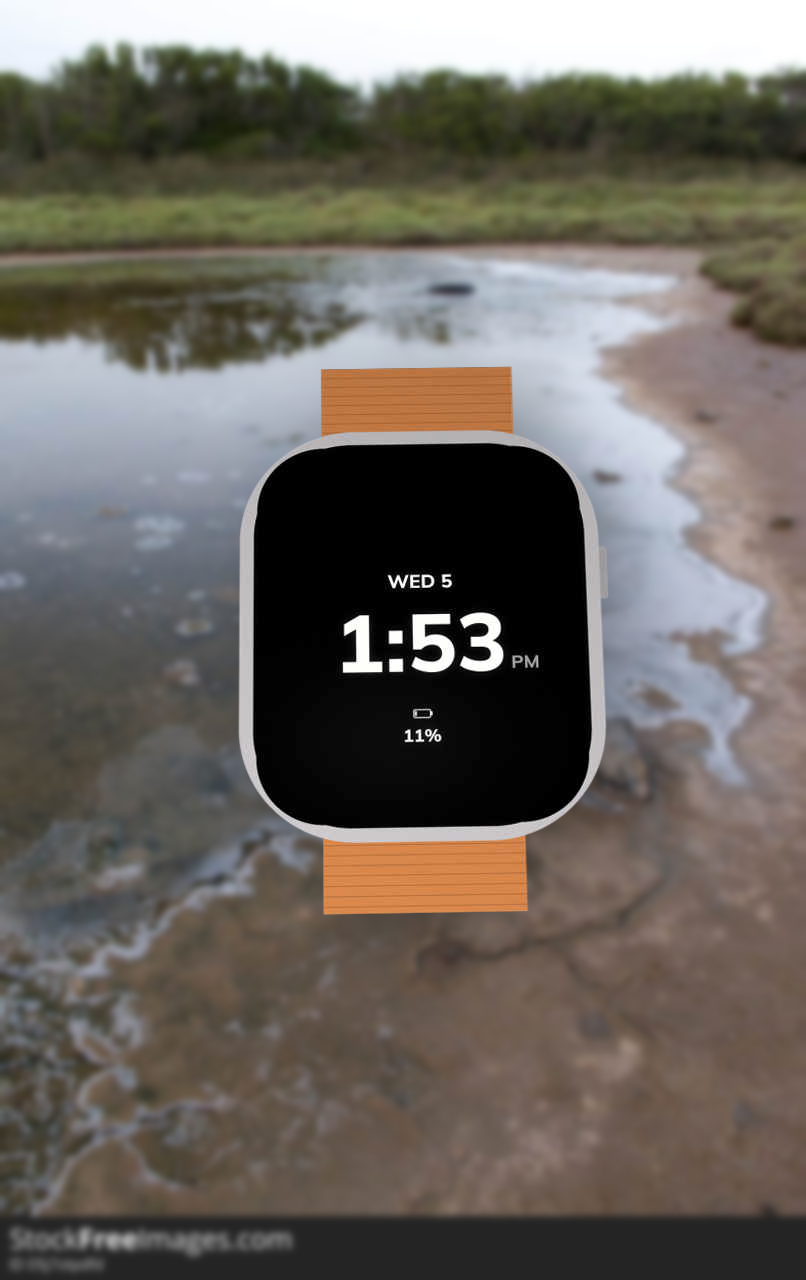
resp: 1,53
